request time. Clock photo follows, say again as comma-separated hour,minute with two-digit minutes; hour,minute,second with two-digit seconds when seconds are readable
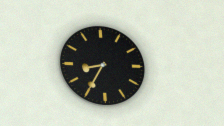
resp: 8,35
